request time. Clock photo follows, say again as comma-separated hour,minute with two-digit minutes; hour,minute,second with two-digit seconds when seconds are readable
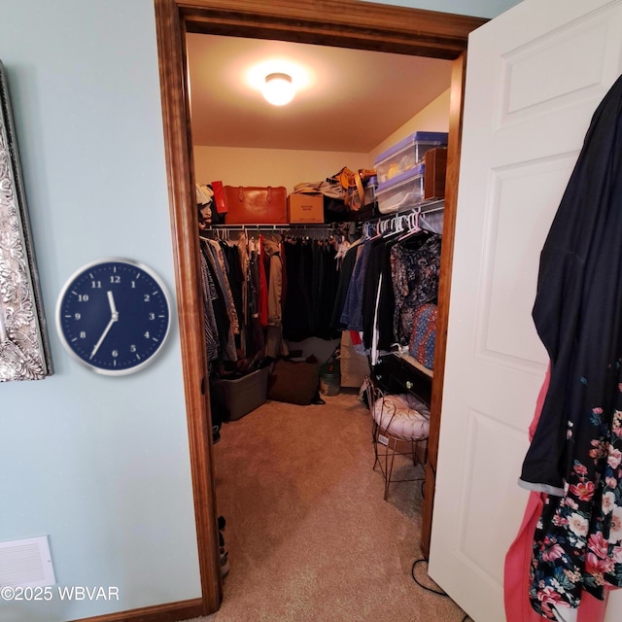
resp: 11,35
